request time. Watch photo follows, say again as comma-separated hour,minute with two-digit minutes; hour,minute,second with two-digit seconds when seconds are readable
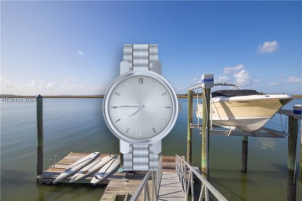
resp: 7,45
